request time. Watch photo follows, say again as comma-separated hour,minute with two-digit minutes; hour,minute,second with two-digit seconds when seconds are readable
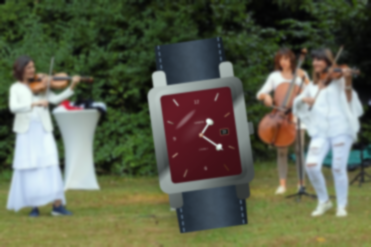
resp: 1,22
